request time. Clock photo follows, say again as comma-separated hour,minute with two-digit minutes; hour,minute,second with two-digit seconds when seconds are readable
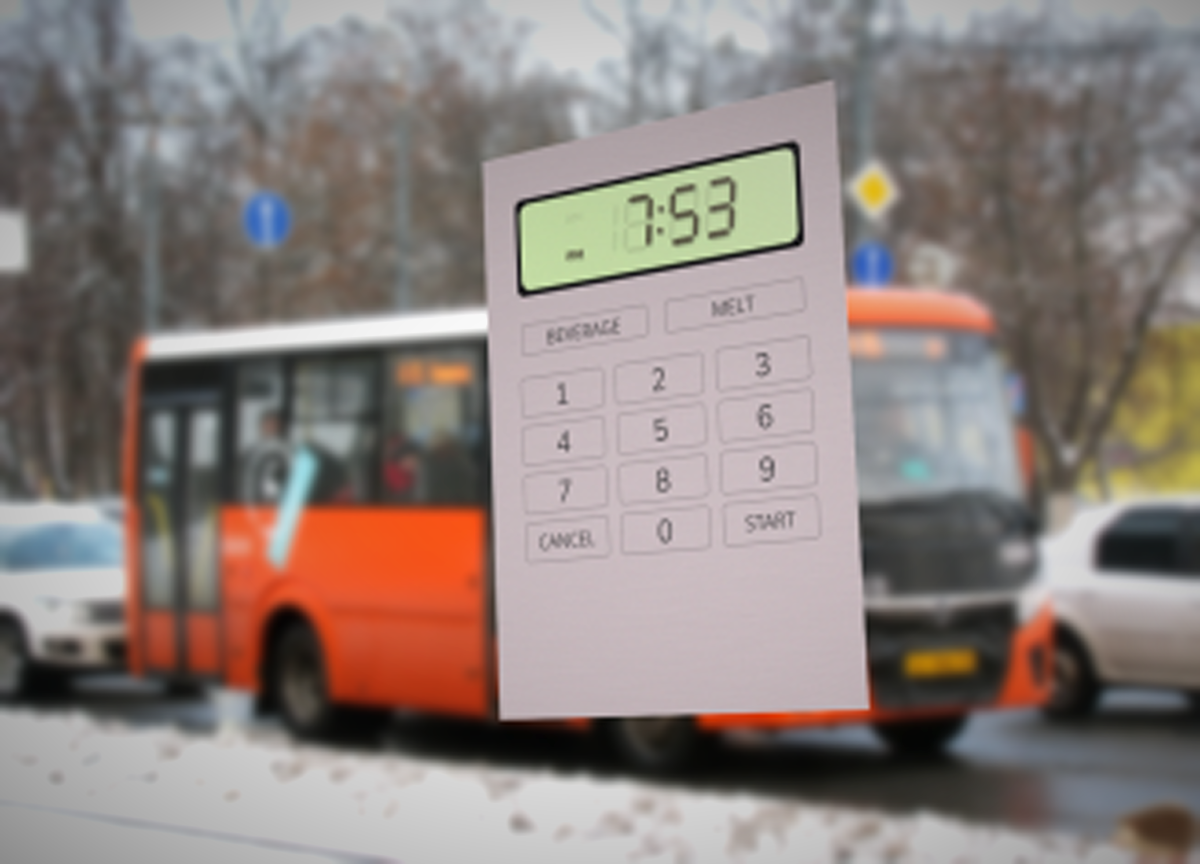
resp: 7,53
